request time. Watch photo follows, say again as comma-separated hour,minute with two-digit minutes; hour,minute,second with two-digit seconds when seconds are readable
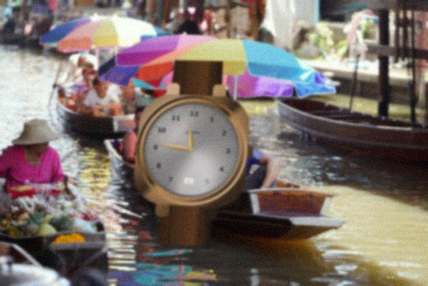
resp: 11,46
